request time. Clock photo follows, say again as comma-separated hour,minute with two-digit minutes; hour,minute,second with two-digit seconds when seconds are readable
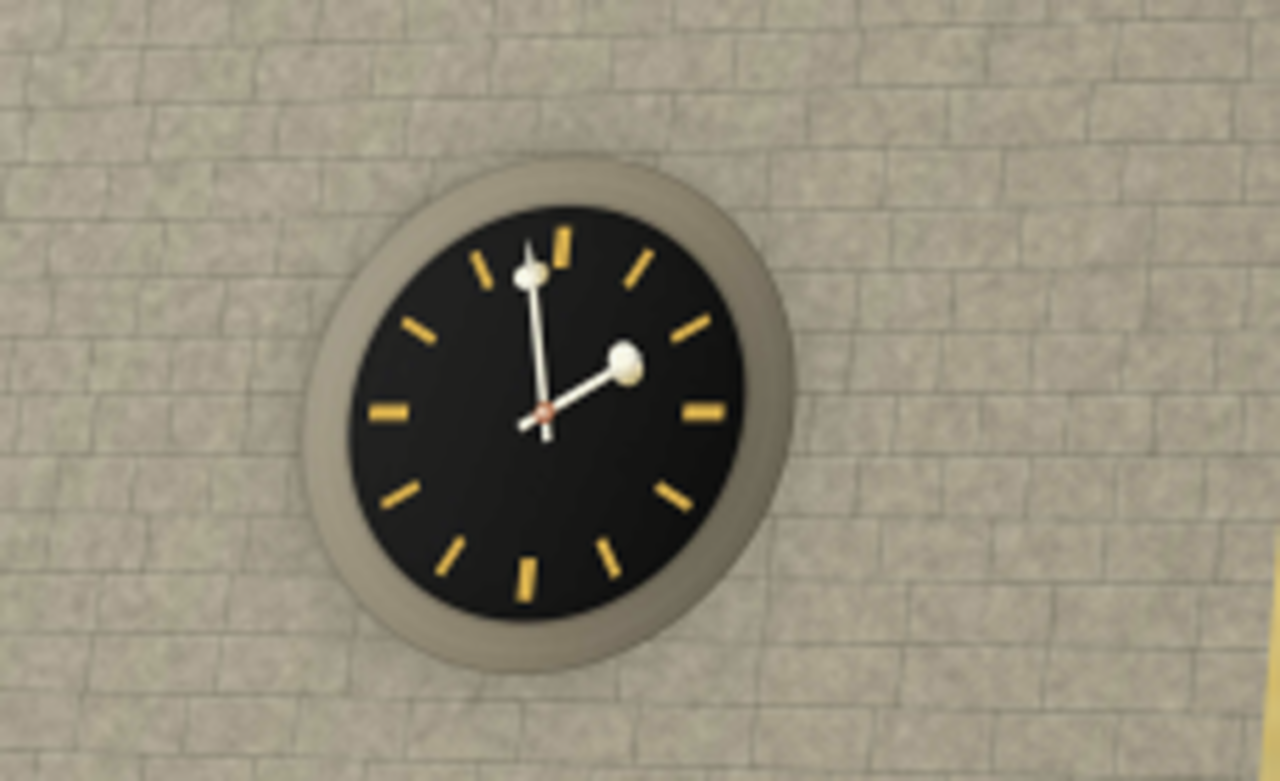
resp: 1,58
